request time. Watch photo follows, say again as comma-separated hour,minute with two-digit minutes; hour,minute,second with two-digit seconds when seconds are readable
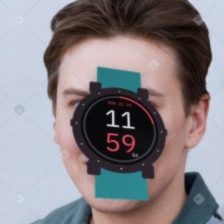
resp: 11,59
